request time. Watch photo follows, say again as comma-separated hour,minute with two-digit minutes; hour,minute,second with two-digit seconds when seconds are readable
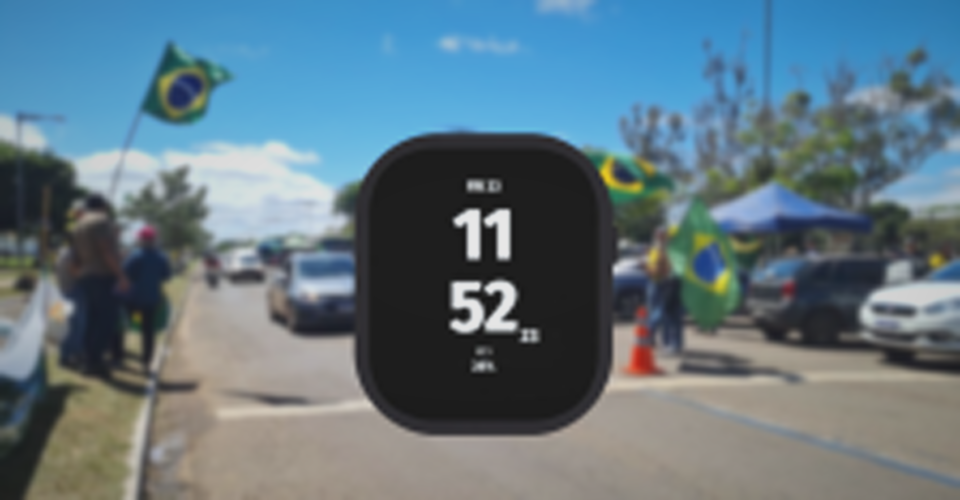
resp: 11,52
